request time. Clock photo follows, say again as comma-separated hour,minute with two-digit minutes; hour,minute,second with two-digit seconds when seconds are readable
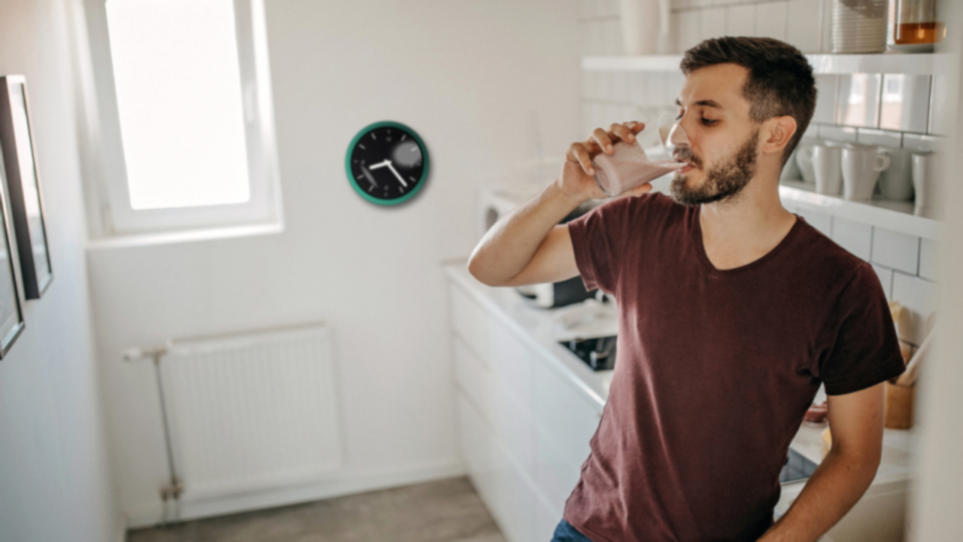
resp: 8,23
